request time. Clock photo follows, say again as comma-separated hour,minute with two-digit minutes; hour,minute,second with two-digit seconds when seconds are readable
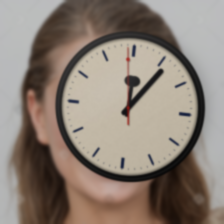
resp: 12,05,59
